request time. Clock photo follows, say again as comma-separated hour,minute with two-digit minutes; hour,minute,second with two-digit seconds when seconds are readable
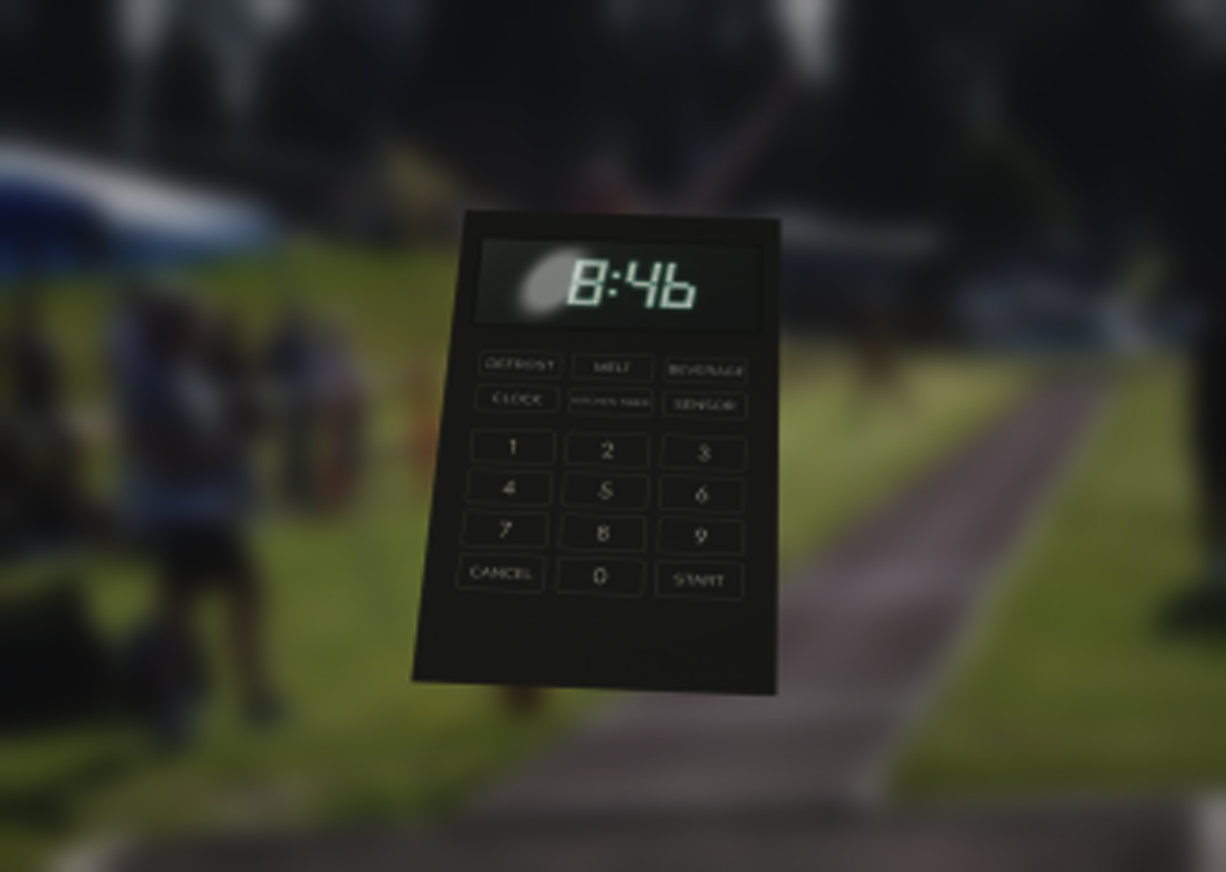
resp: 8,46
